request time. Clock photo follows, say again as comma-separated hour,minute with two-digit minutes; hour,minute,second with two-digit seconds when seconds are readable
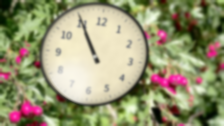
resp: 10,55
